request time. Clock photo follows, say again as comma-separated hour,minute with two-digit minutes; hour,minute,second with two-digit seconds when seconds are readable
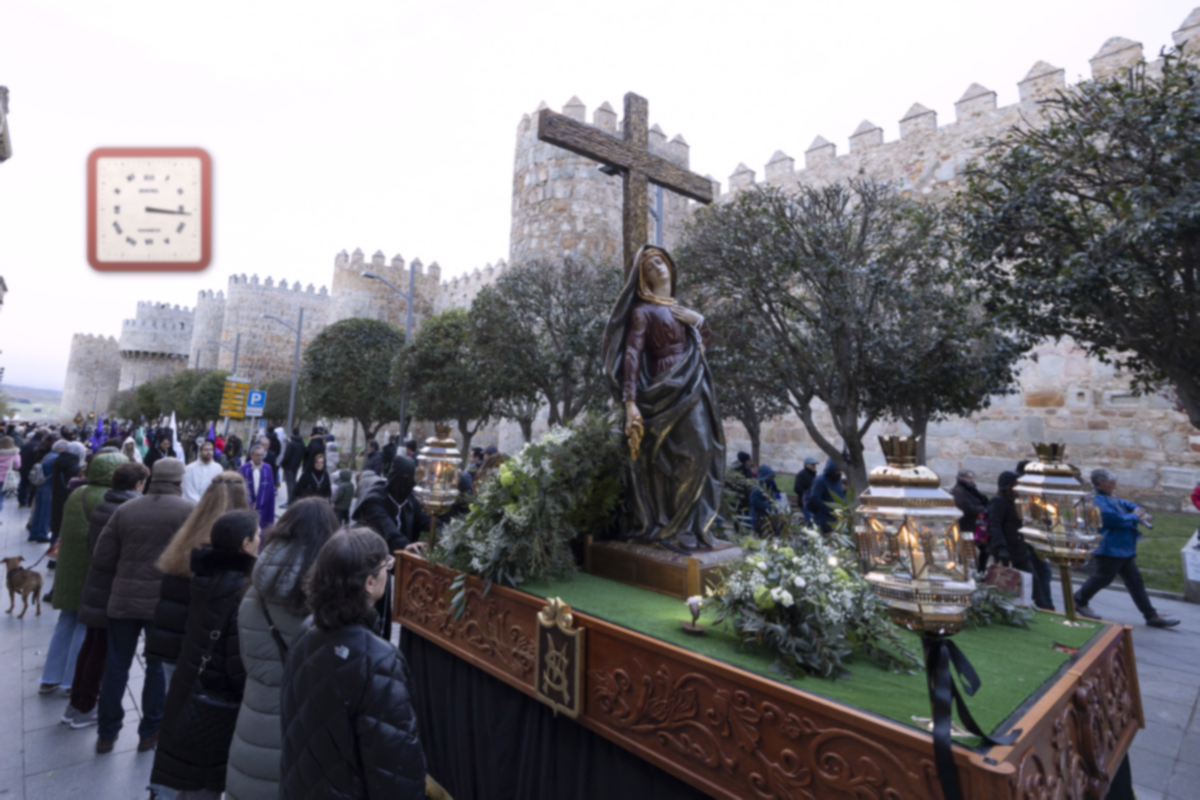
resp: 3,16
